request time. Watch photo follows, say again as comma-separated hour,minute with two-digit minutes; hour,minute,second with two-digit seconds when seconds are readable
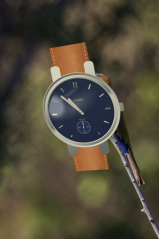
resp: 10,53
